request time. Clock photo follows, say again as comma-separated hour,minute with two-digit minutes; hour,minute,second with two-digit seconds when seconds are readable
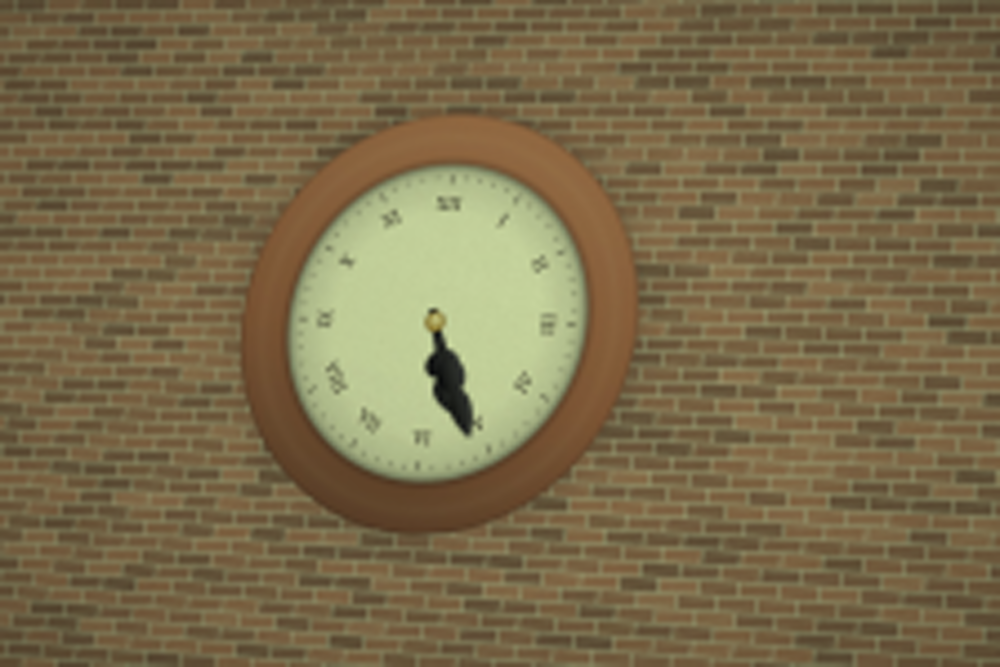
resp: 5,26
